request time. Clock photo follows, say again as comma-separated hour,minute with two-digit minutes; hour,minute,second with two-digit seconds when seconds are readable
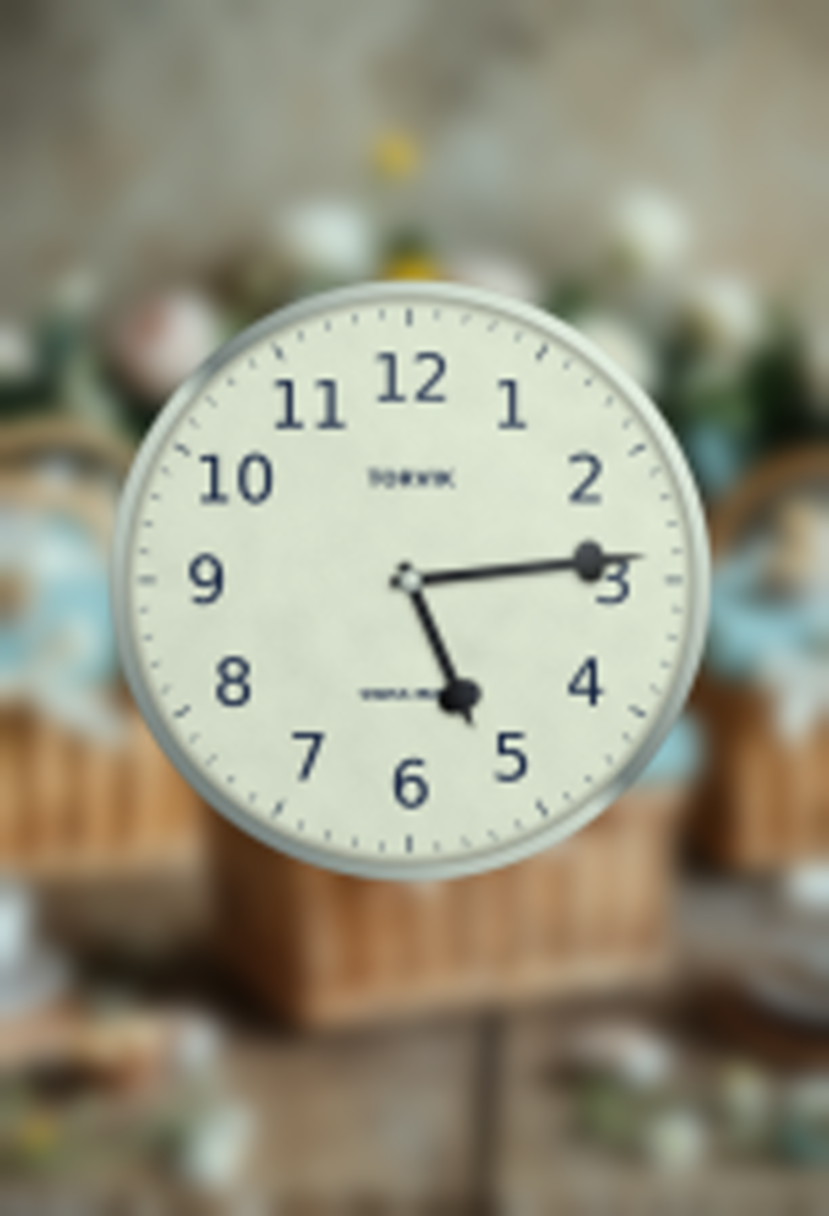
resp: 5,14
